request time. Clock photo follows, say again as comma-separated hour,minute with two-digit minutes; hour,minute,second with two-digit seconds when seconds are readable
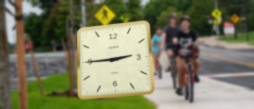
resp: 2,45
